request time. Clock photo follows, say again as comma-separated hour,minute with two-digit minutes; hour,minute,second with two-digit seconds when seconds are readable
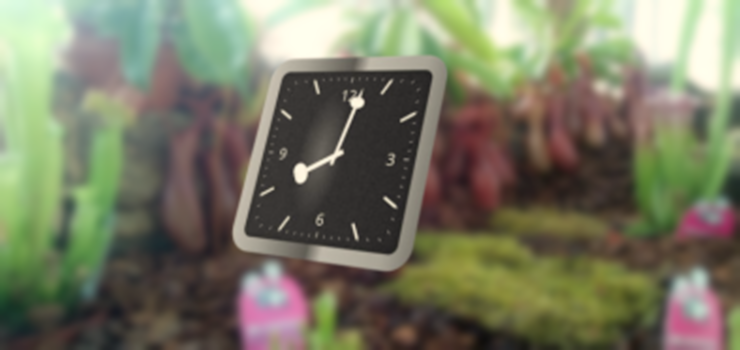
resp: 8,02
